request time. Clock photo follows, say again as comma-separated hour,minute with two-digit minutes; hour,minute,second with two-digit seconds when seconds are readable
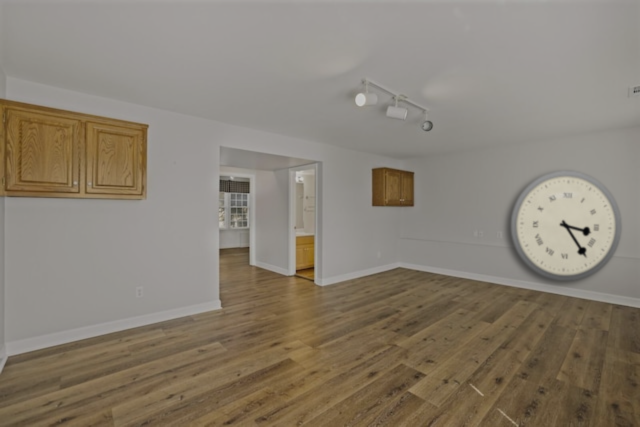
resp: 3,24
